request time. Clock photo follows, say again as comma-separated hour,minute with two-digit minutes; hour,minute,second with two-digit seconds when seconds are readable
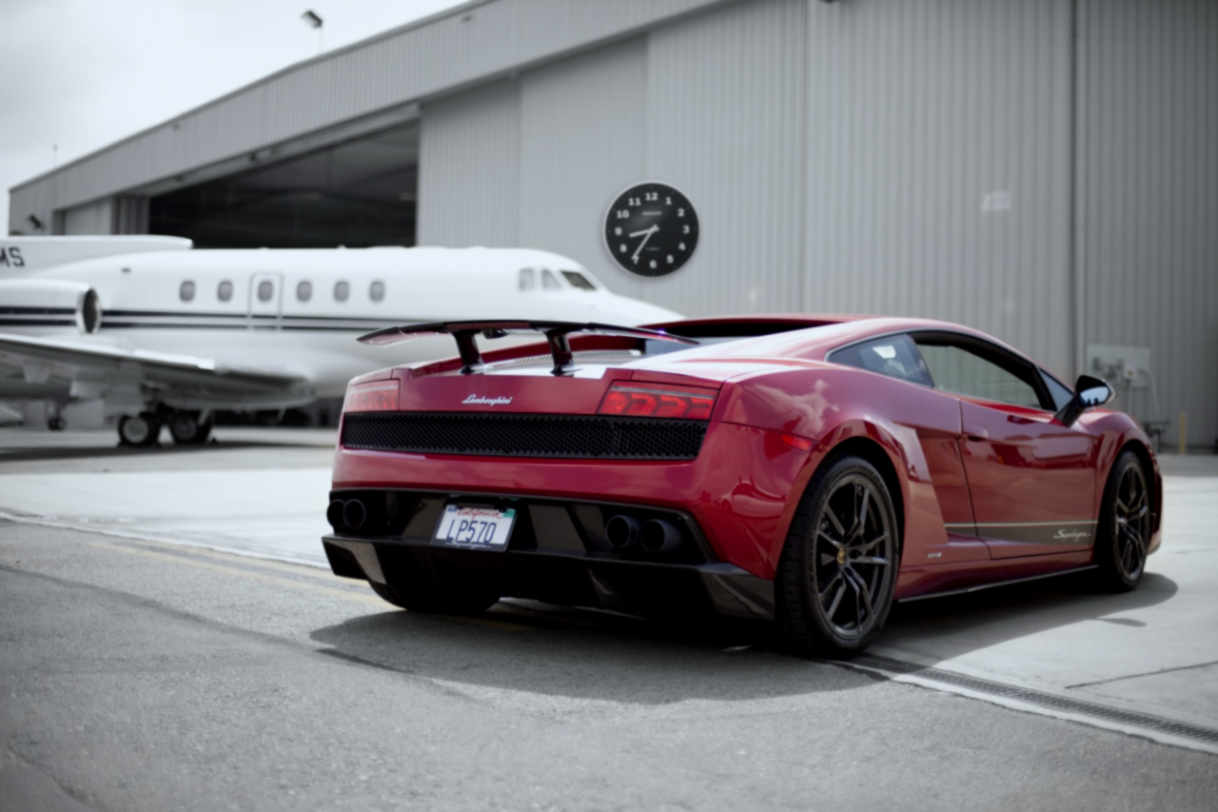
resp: 8,36
